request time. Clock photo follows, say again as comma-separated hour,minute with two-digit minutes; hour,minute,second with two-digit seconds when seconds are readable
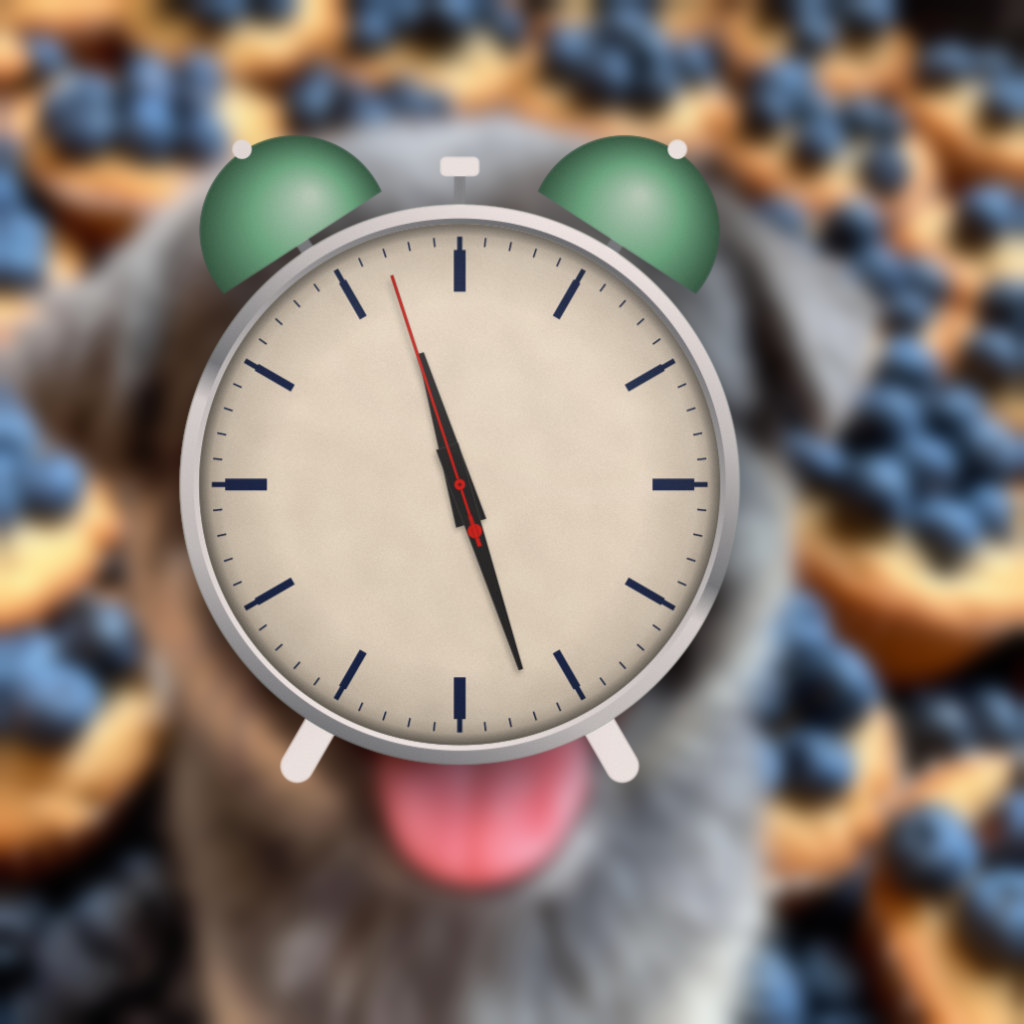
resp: 11,26,57
